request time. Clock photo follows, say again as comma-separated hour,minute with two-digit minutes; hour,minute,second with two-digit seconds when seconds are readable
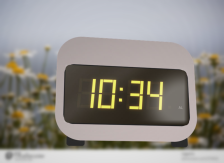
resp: 10,34
